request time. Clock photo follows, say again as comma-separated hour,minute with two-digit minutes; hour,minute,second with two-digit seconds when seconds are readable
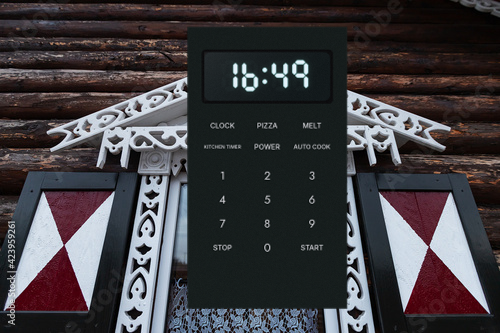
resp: 16,49
